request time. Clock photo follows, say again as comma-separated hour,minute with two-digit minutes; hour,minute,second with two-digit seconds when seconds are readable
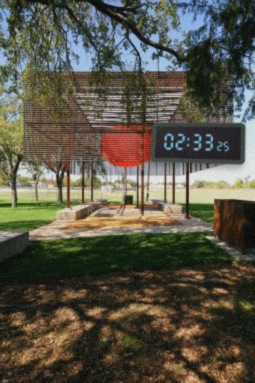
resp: 2,33,25
